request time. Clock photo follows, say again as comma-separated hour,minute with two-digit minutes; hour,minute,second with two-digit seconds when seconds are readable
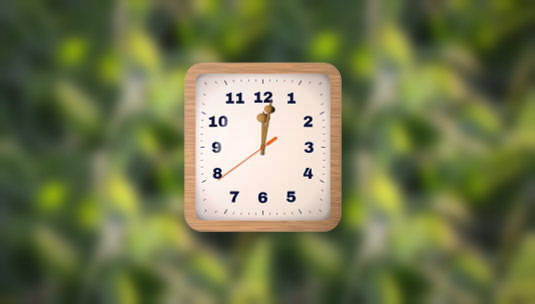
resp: 12,01,39
